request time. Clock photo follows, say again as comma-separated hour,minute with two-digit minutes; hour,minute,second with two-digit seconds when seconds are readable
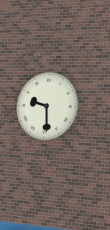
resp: 9,29
